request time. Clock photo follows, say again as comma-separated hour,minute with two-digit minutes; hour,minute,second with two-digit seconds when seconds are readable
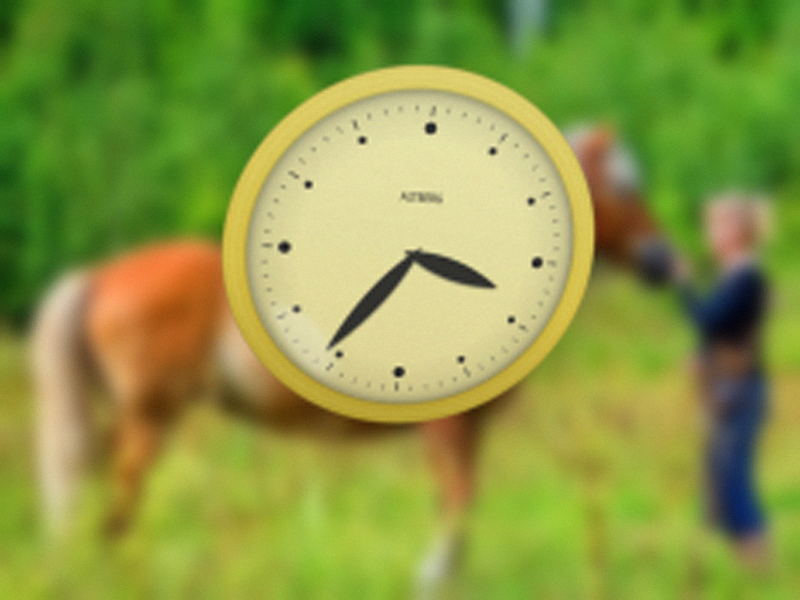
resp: 3,36
